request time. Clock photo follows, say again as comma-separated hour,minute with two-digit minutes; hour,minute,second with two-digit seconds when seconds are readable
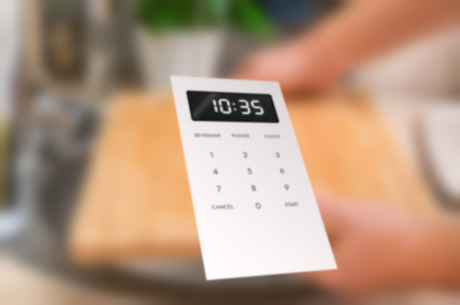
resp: 10,35
